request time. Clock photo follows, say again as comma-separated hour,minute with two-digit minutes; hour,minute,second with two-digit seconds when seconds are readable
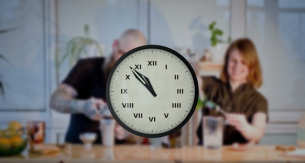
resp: 10,53
